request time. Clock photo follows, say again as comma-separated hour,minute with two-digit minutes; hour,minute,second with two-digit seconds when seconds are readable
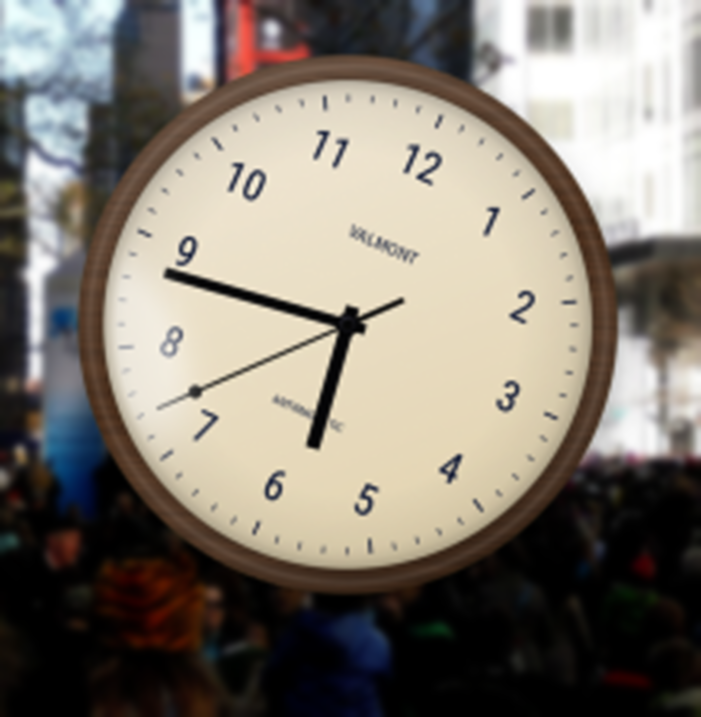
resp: 5,43,37
